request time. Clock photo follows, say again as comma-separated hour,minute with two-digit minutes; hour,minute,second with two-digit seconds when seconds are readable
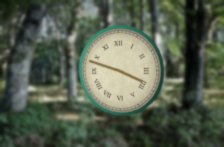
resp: 3,48
